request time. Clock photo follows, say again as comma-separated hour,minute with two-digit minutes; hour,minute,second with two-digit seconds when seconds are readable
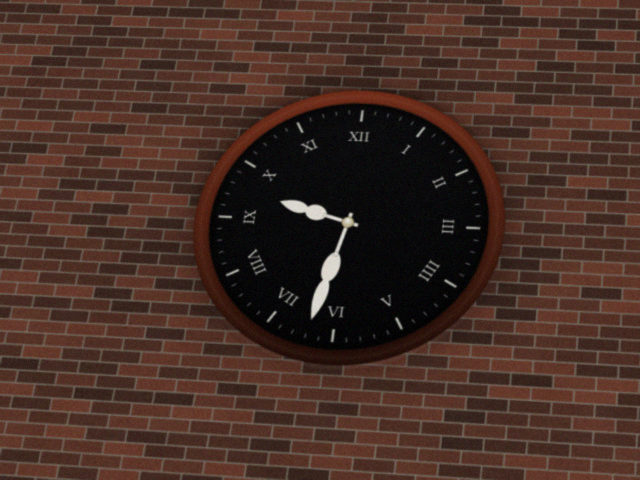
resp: 9,32
